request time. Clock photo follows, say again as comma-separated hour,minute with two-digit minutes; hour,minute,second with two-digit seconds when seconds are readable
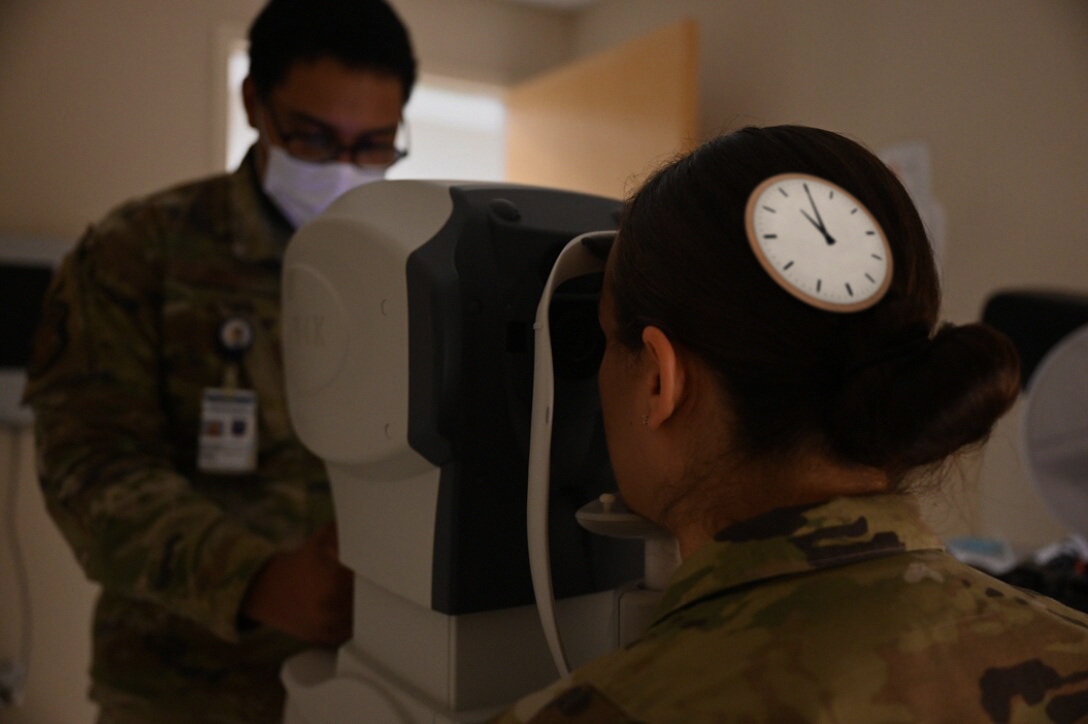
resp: 11,00
